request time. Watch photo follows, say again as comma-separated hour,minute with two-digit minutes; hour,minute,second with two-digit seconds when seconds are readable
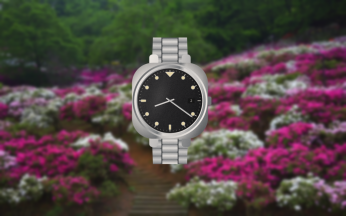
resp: 8,21
